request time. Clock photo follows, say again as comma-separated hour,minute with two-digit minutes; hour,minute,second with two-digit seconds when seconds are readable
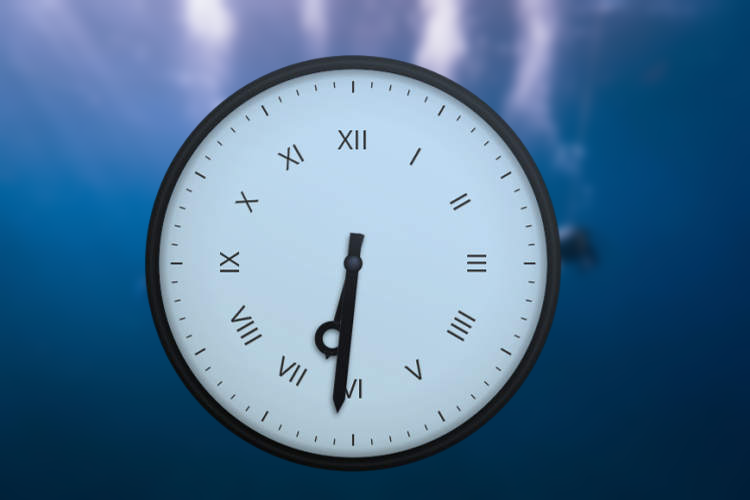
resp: 6,31
